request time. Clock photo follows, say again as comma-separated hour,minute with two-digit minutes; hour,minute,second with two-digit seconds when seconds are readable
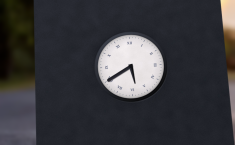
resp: 5,40
